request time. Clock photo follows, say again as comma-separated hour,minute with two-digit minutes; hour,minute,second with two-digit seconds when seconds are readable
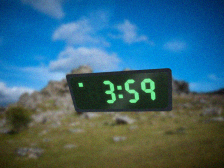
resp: 3,59
